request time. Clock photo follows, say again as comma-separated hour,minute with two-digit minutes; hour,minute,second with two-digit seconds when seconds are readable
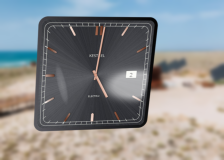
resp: 5,01
